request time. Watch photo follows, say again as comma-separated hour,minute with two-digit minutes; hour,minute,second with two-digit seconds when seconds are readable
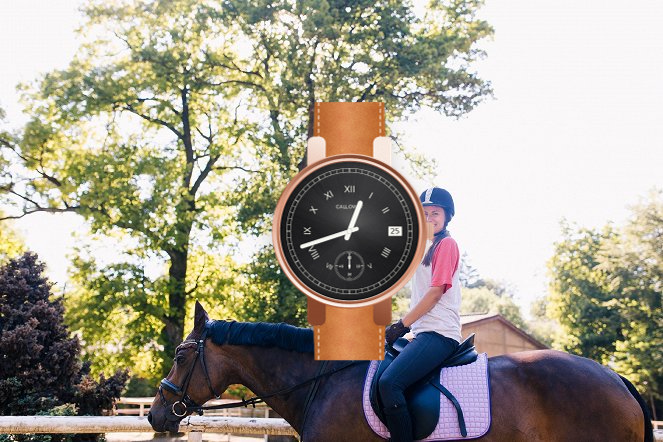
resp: 12,42
